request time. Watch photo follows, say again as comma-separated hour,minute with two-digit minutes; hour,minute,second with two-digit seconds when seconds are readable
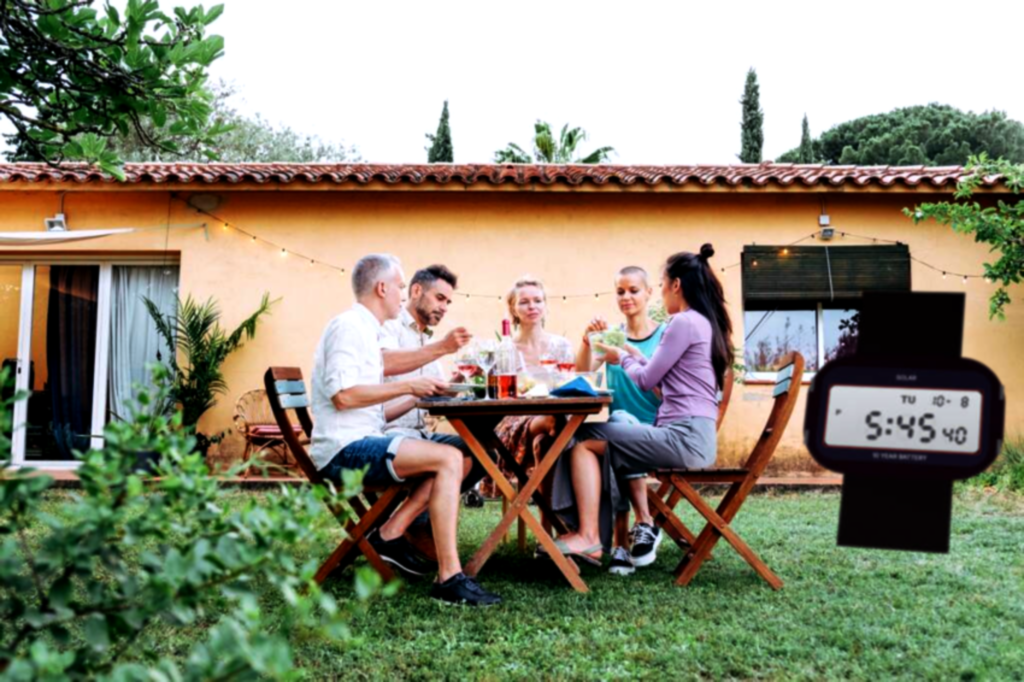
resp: 5,45,40
